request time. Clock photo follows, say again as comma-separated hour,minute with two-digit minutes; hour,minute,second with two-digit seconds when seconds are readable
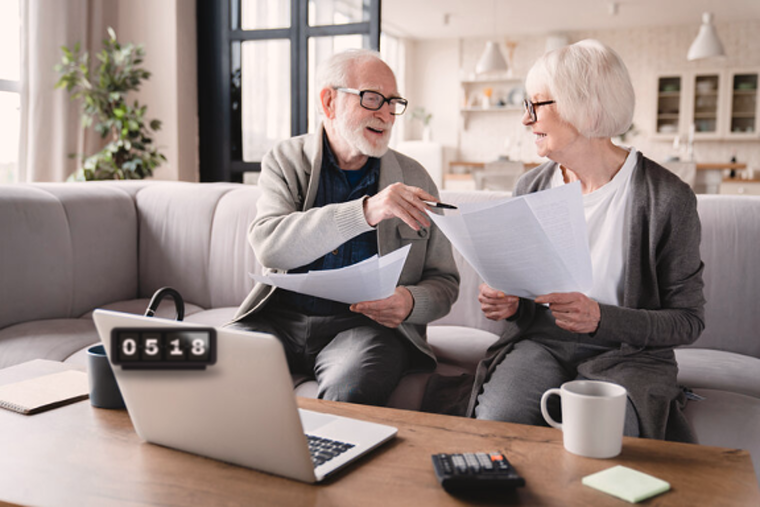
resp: 5,18
